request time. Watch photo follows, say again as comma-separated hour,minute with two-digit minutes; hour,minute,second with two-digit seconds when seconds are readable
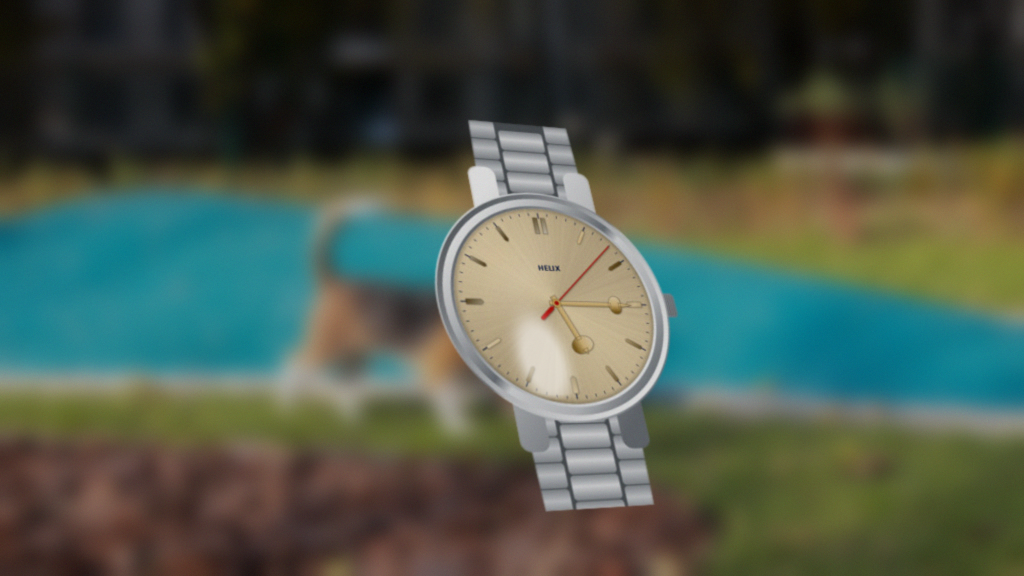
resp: 5,15,08
